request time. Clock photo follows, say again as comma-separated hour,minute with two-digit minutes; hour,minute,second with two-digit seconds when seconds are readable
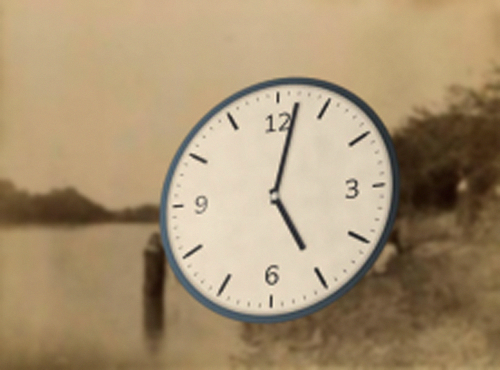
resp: 5,02
